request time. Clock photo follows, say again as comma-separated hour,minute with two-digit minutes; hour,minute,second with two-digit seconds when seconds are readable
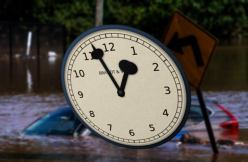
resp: 12,57
